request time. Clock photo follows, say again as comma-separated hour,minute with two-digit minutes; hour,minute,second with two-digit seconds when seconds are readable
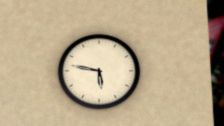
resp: 5,47
